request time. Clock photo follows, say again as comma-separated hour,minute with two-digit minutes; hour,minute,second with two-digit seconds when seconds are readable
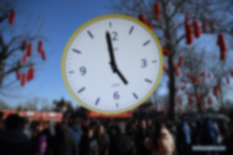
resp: 4,59
